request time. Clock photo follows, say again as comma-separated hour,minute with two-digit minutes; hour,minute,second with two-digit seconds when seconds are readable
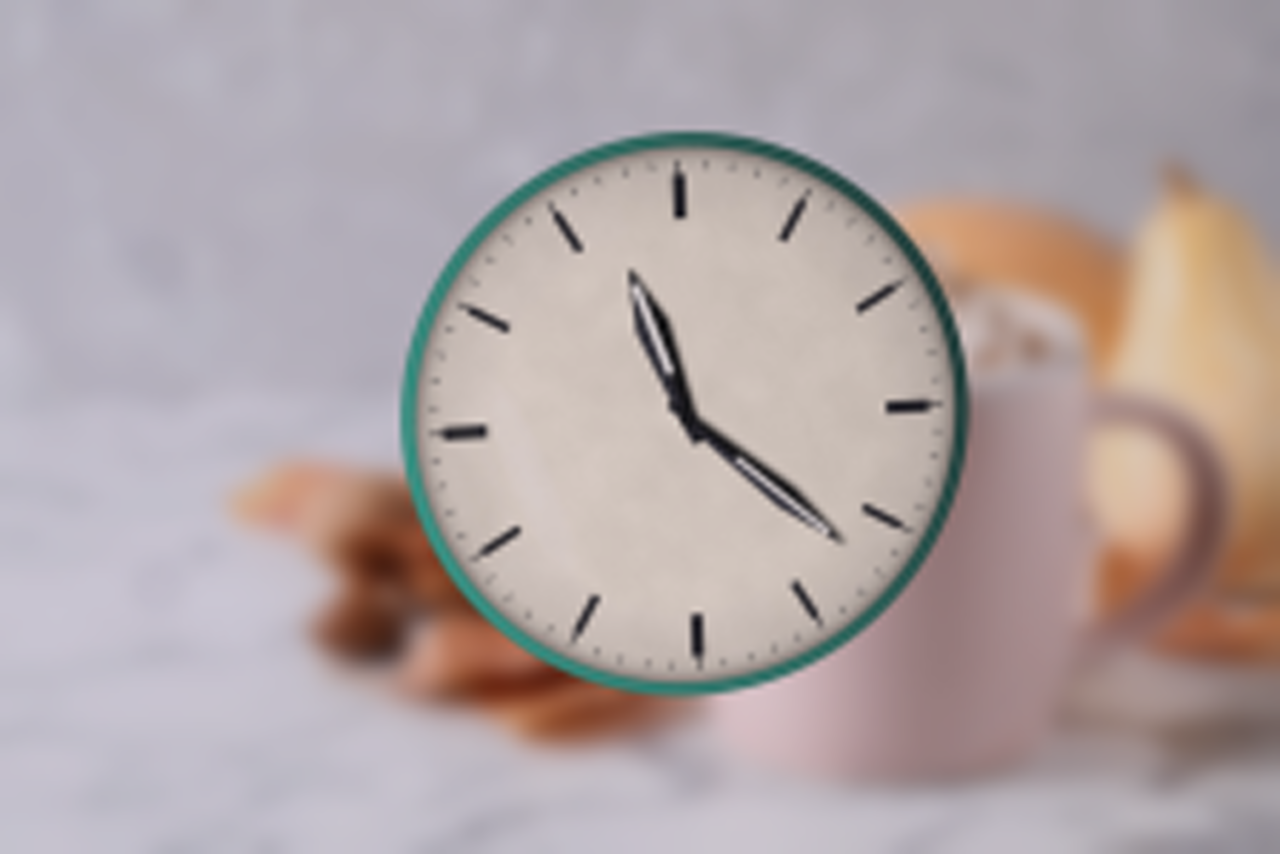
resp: 11,22
